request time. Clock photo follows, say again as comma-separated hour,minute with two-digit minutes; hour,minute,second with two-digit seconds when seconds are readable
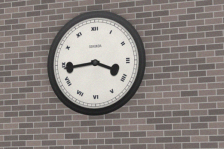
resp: 3,44
